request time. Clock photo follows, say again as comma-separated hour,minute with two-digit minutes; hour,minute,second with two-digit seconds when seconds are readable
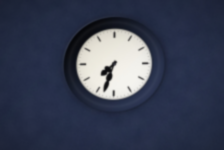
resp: 7,33
